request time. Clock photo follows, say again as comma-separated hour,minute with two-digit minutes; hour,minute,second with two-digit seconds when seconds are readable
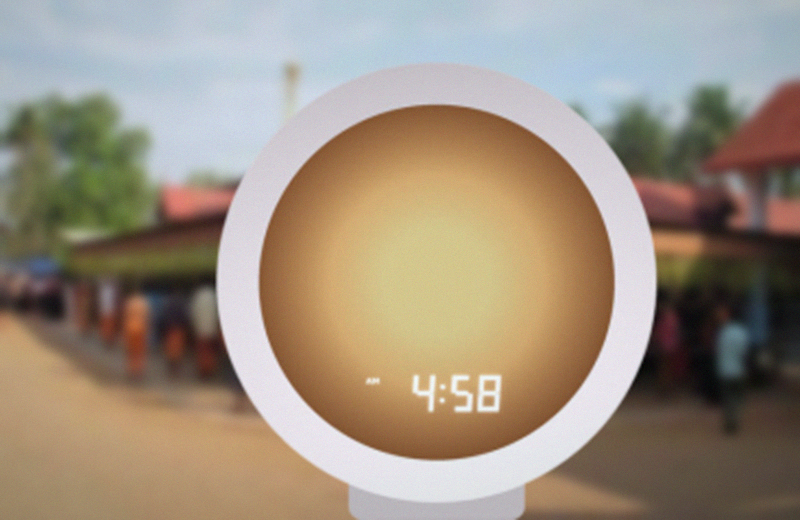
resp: 4,58
